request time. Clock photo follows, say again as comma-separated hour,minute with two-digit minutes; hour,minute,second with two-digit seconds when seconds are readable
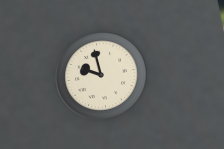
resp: 9,59
